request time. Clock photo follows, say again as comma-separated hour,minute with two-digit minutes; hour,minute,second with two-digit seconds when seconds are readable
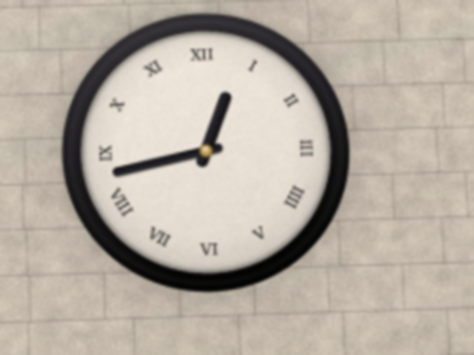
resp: 12,43
